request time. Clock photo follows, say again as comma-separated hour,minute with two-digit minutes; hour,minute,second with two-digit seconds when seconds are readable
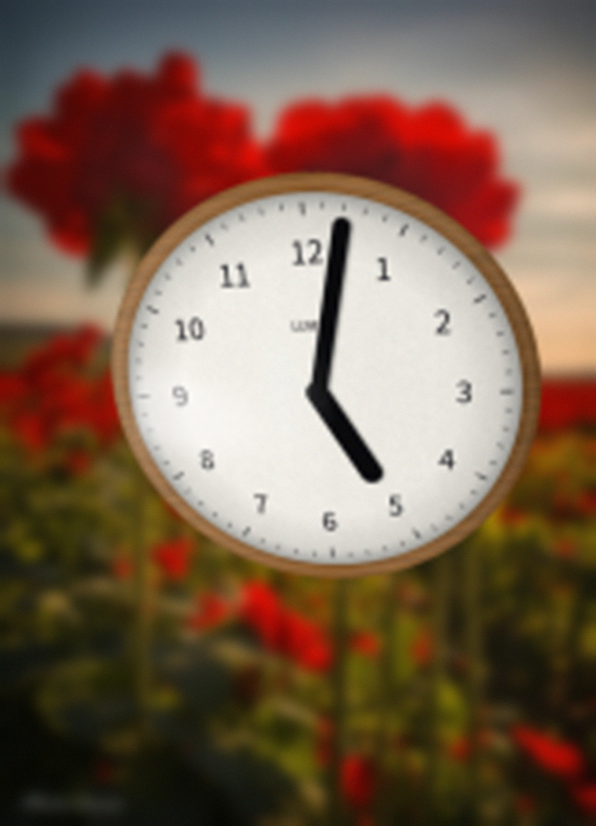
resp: 5,02
